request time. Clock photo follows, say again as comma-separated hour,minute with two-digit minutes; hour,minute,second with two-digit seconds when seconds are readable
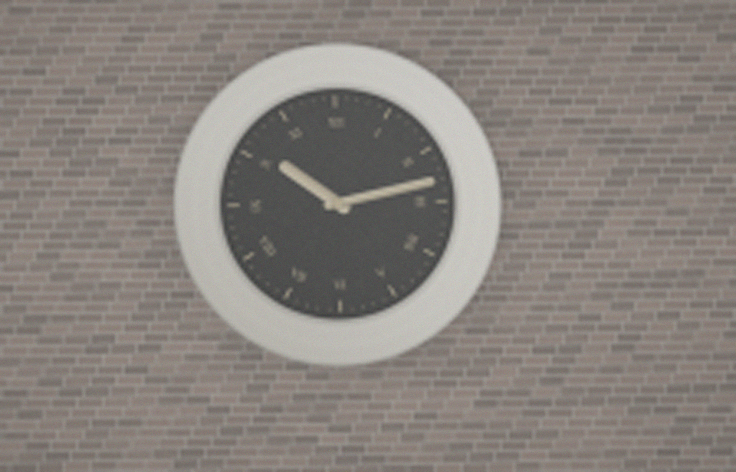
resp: 10,13
